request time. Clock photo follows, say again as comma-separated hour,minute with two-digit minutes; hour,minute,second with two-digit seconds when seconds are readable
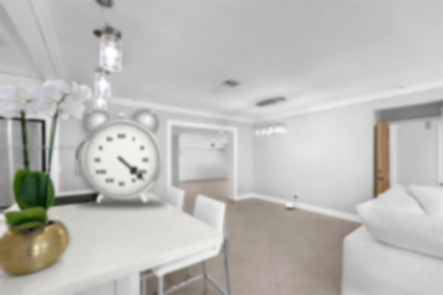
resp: 4,22
